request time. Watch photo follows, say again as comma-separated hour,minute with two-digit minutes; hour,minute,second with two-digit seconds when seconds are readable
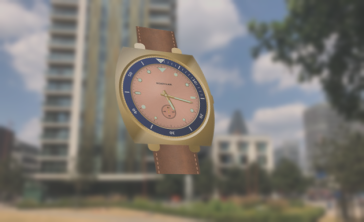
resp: 5,17
